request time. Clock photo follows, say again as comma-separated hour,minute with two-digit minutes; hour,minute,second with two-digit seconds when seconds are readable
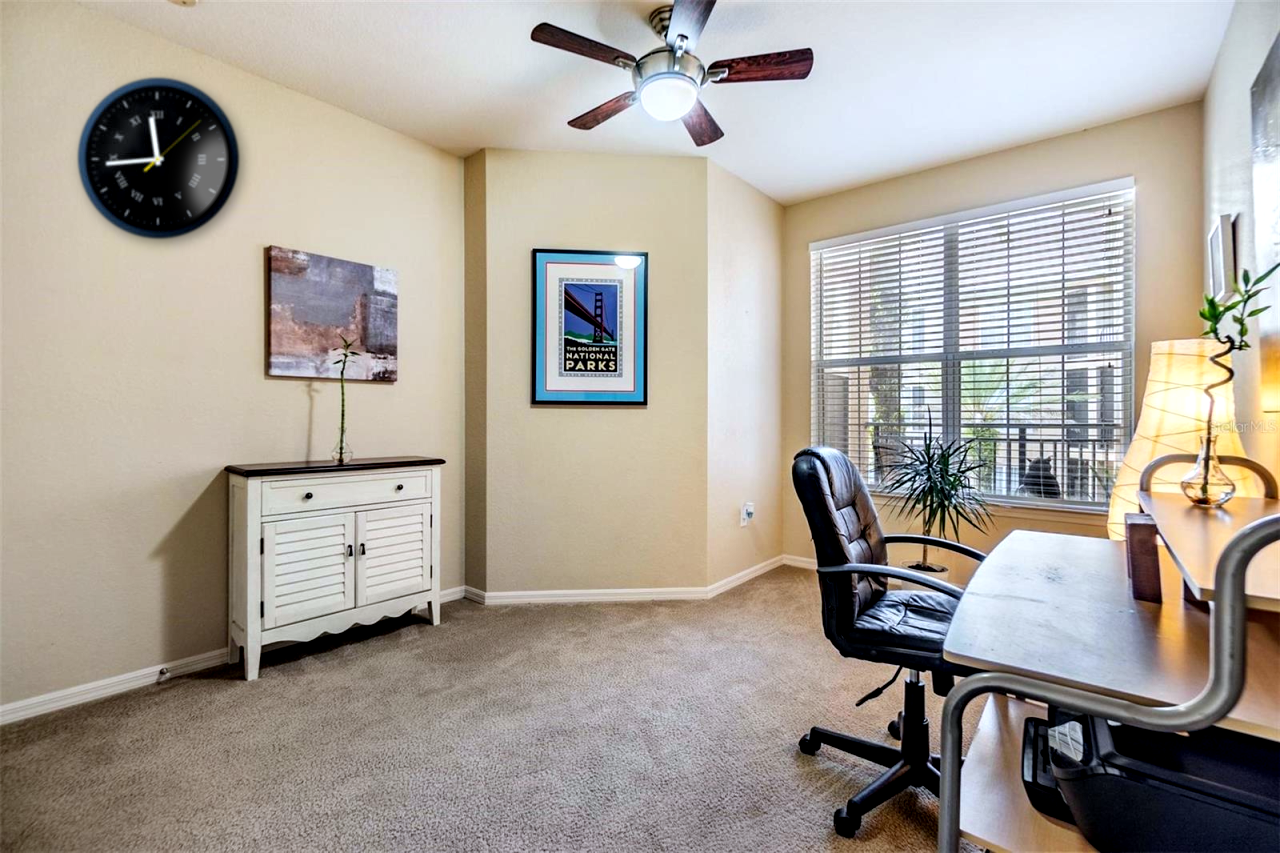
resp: 11,44,08
